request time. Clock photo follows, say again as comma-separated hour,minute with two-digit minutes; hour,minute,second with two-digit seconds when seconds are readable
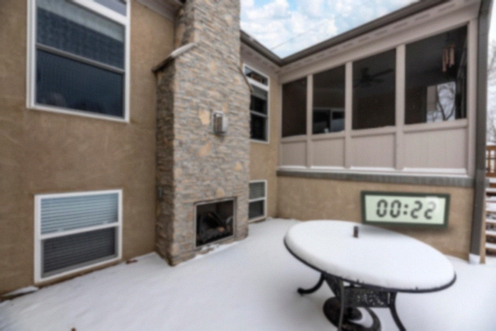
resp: 0,22
